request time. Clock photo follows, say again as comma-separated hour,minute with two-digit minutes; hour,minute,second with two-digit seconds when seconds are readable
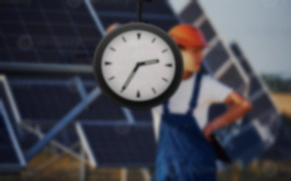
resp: 2,35
